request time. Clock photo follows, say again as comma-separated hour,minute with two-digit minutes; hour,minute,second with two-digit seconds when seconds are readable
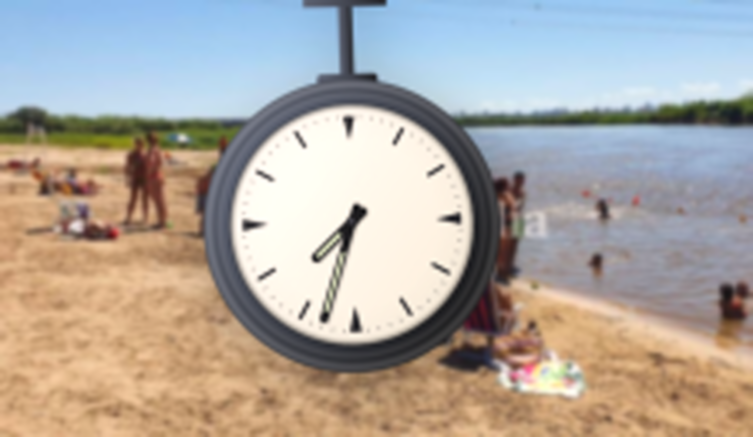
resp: 7,33
